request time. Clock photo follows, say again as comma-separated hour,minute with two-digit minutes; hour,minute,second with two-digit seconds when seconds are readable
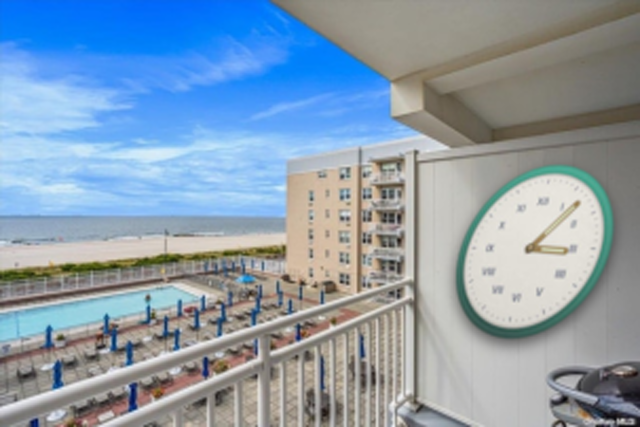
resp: 3,07
